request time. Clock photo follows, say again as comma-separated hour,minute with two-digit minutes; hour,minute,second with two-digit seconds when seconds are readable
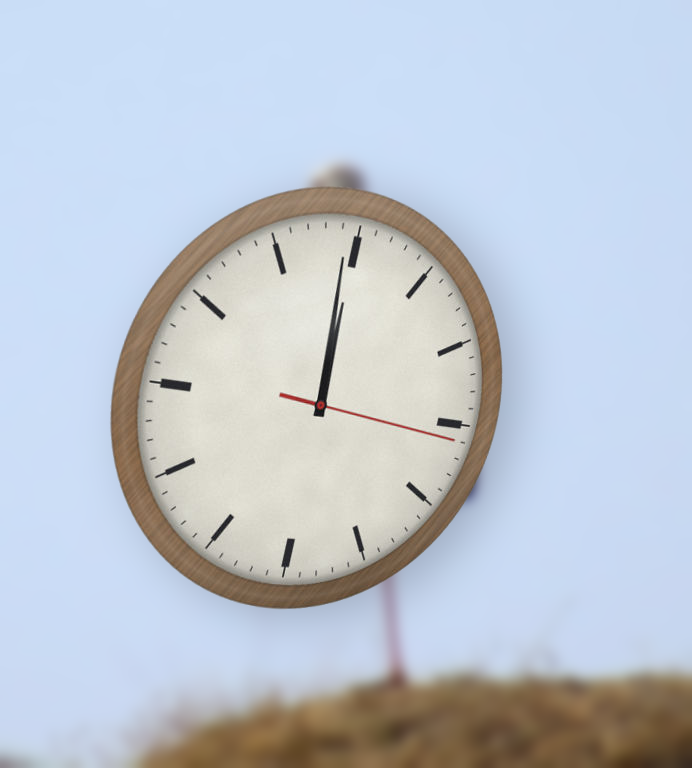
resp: 11,59,16
